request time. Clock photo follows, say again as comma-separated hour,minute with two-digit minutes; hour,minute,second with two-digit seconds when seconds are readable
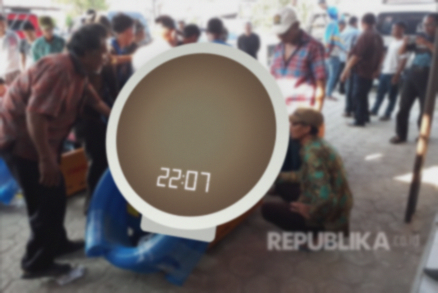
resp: 22,07
